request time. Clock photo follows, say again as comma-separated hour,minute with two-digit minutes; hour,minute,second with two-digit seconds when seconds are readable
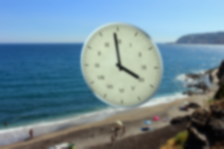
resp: 3,59
